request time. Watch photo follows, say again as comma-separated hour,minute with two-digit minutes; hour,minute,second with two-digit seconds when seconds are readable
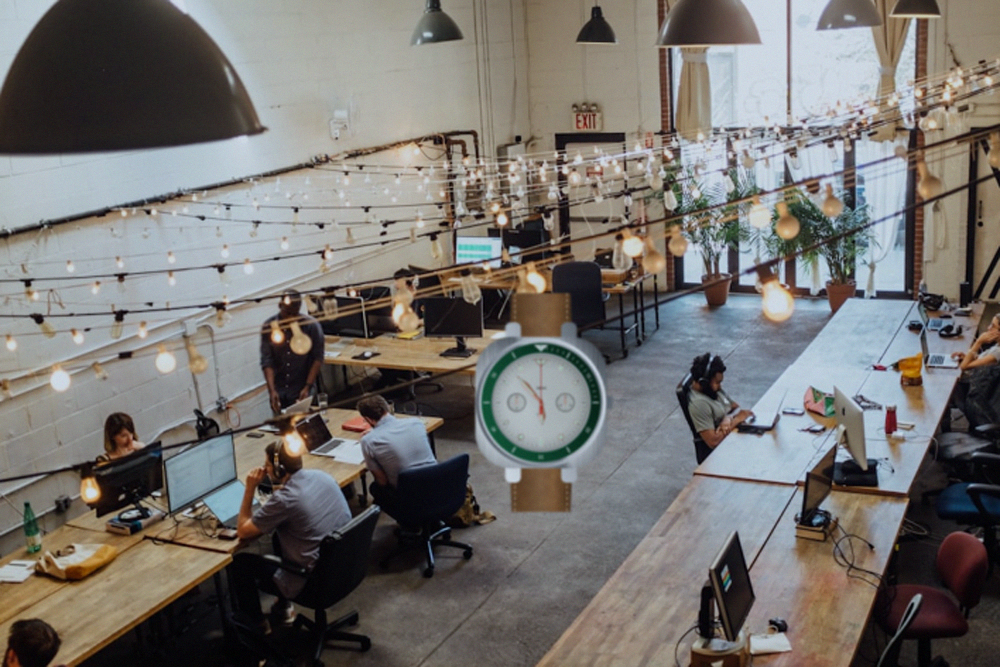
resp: 5,53
